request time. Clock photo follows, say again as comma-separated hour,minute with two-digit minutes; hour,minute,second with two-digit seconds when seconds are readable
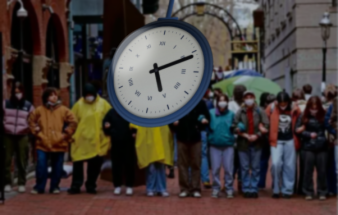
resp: 5,11
